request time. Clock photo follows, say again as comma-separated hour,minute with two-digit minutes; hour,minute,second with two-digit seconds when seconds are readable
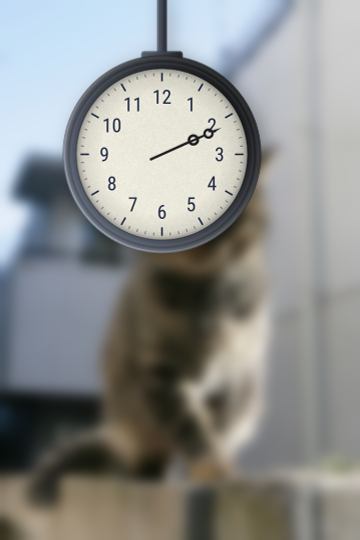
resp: 2,11
